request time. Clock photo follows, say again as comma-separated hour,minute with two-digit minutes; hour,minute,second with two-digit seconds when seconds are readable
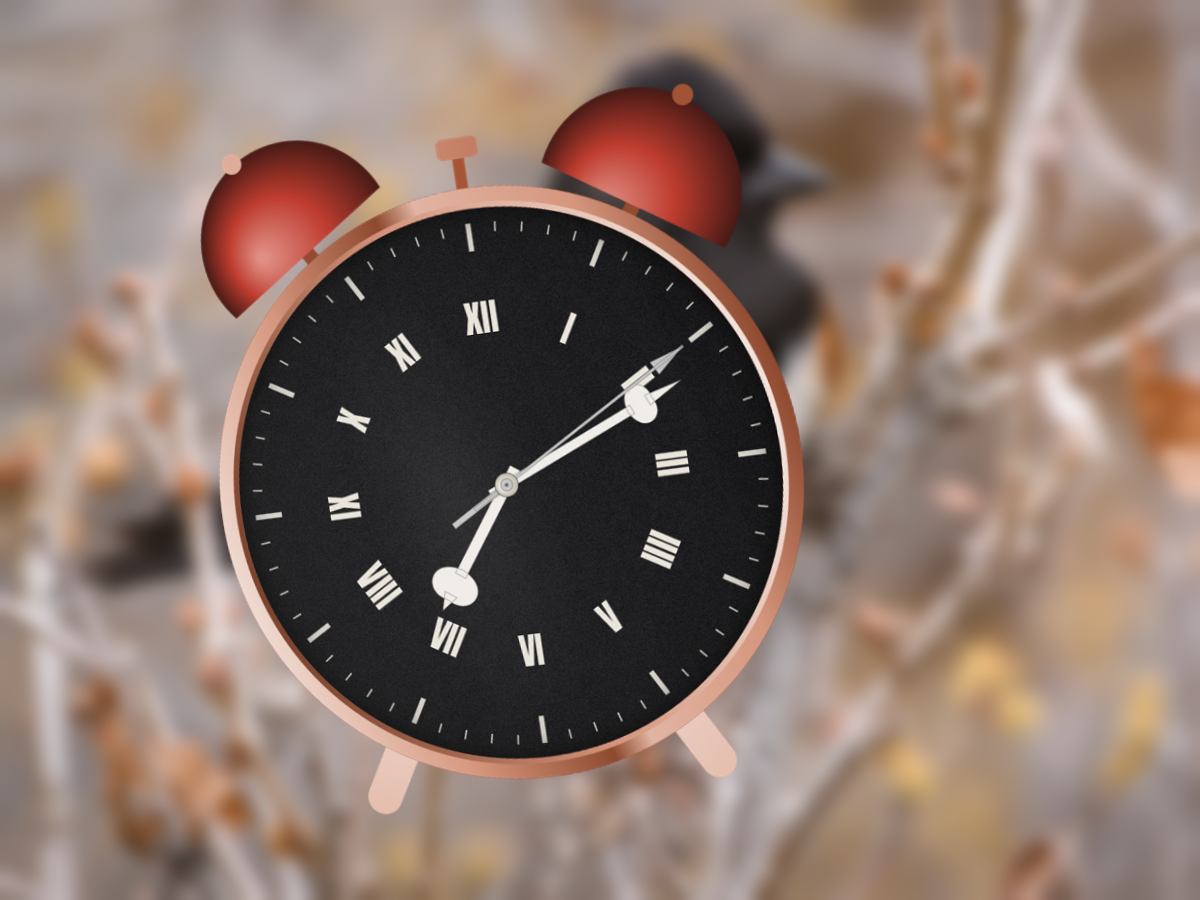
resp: 7,11,10
